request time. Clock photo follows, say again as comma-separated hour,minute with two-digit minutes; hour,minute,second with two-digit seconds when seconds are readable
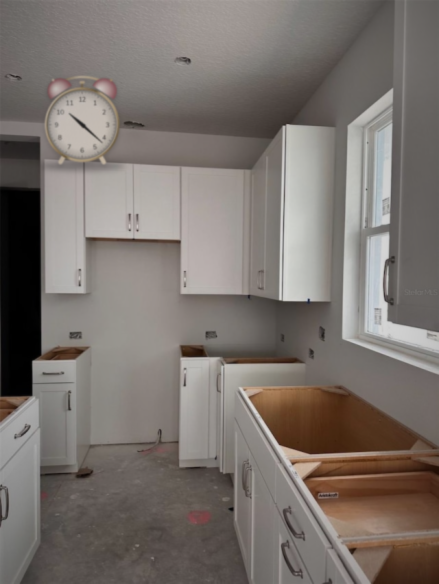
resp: 10,22
